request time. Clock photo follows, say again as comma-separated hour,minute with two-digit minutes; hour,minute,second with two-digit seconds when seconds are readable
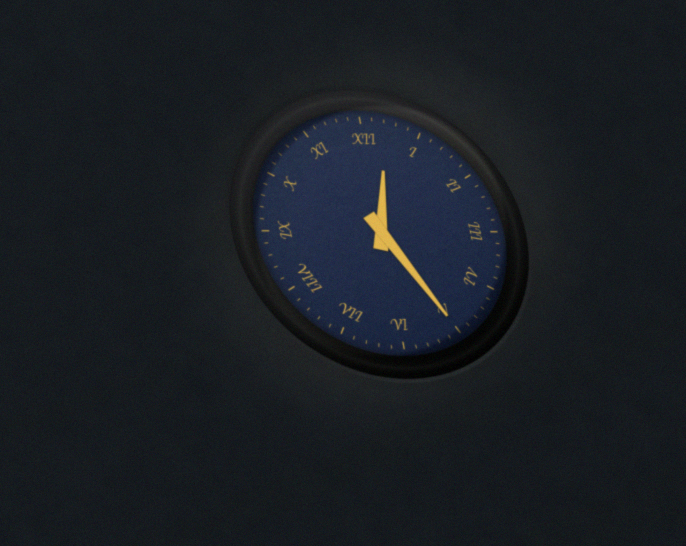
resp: 12,25
